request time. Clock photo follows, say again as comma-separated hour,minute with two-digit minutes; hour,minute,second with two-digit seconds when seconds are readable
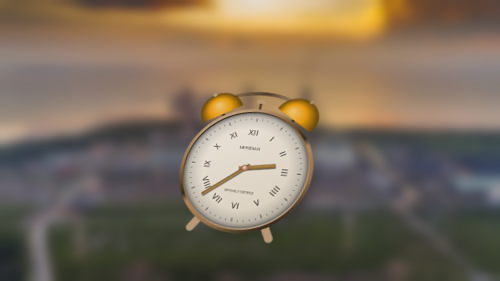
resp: 2,38
